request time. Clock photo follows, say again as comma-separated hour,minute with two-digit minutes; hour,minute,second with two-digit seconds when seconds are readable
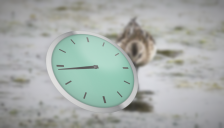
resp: 8,44
